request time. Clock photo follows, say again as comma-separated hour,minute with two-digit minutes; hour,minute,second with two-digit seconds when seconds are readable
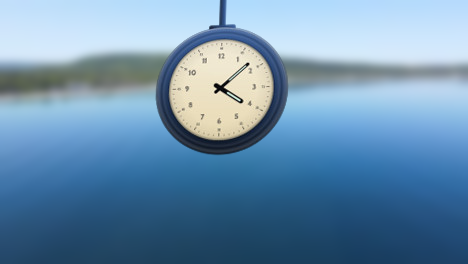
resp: 4,08
